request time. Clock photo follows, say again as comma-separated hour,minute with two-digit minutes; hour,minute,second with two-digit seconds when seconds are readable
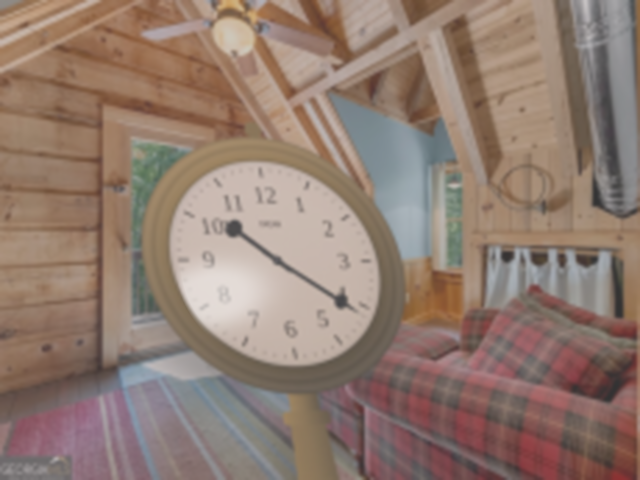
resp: 10,21
